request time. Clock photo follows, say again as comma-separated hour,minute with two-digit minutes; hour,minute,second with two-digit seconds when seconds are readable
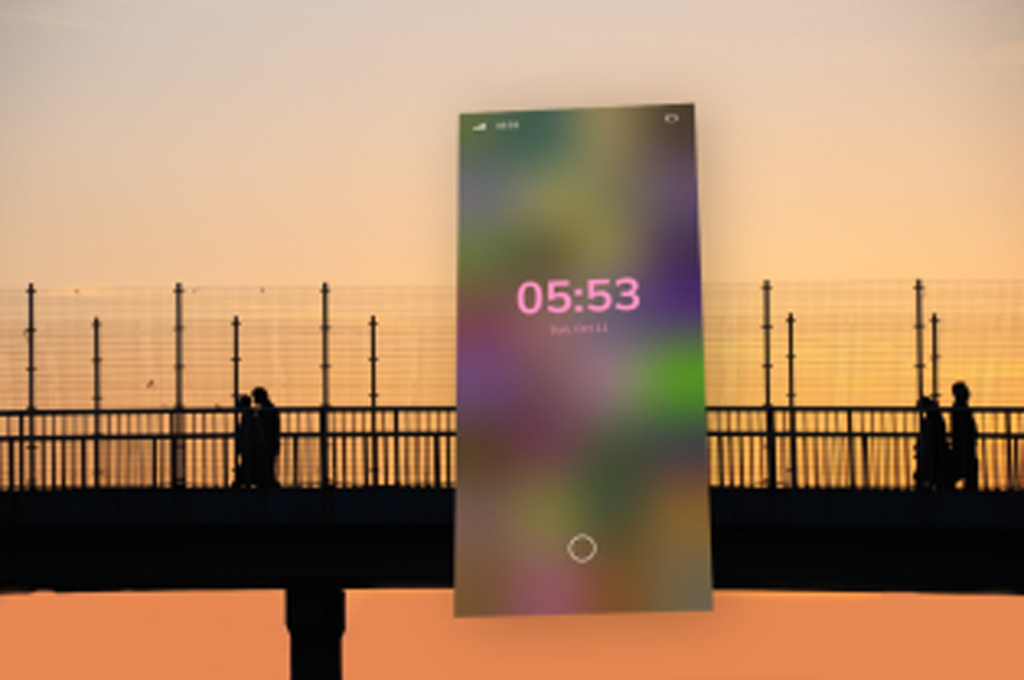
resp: 5,53
